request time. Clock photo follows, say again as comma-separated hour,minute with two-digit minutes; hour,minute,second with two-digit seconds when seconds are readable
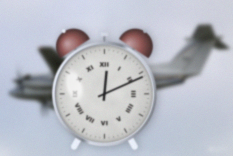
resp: 12,11
